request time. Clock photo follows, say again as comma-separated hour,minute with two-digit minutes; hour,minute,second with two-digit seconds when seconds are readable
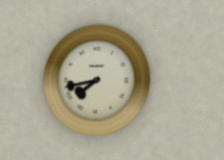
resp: 7,43
